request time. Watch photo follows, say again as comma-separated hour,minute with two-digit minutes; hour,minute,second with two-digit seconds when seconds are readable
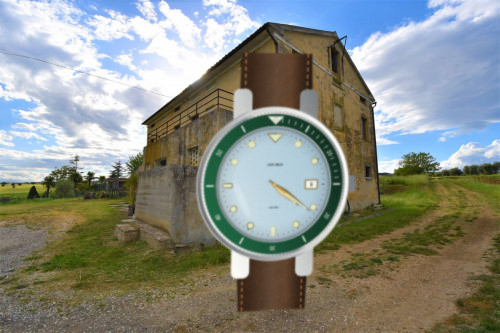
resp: 4,21
